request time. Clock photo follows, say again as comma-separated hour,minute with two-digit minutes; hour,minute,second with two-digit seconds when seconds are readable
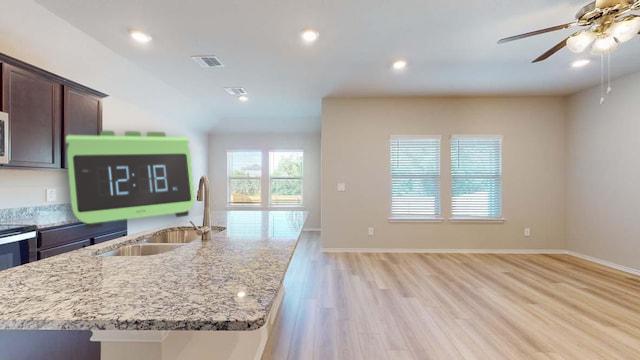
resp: 12,18
